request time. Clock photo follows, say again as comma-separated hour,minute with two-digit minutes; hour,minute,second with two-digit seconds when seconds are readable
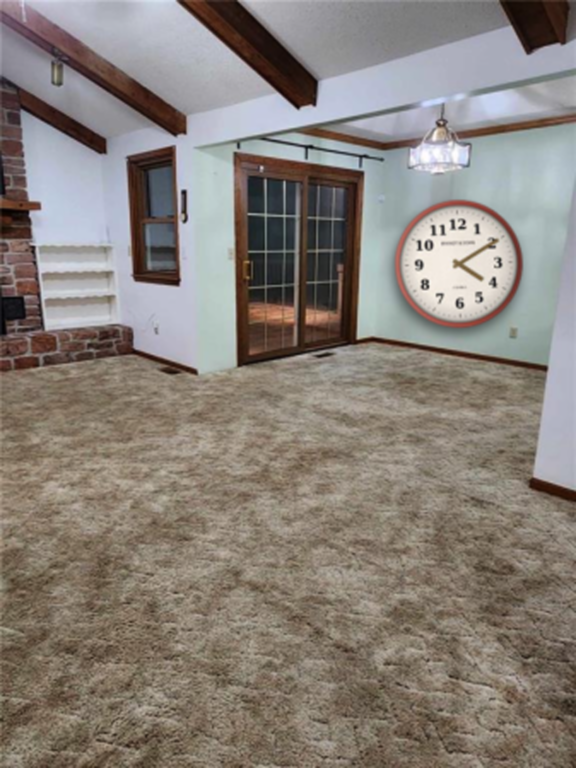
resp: 4,10
